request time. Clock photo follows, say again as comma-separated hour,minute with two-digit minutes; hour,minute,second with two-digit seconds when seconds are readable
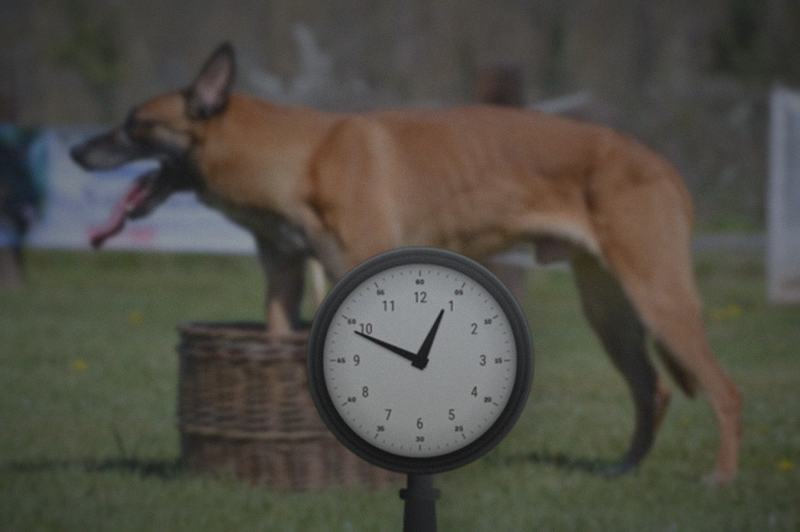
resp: 12,49
